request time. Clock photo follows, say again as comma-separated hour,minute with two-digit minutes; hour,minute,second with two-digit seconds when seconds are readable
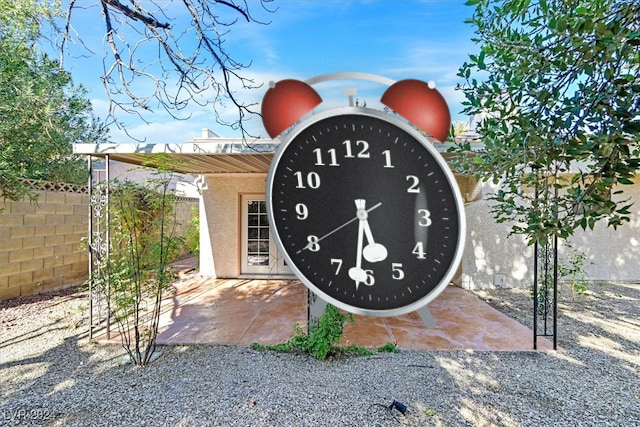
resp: 5,31,40
